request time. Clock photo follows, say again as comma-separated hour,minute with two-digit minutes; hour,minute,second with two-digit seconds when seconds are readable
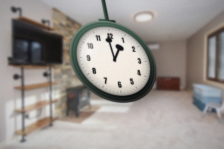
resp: 12,59
